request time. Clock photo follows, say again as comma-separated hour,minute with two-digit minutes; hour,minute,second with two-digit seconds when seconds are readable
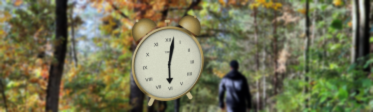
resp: 6,02
